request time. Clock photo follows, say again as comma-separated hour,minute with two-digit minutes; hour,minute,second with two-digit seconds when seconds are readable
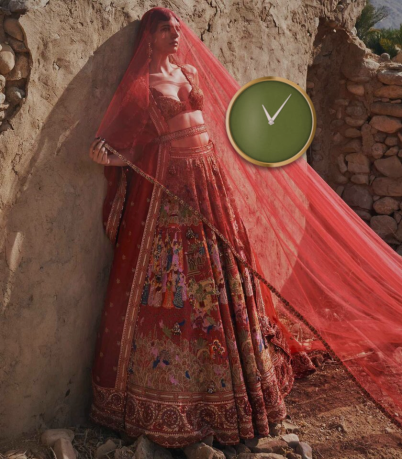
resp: 11,06
